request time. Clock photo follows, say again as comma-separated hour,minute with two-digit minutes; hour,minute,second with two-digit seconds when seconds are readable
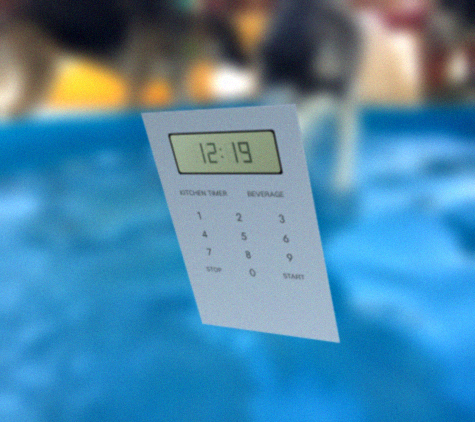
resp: 12,19
